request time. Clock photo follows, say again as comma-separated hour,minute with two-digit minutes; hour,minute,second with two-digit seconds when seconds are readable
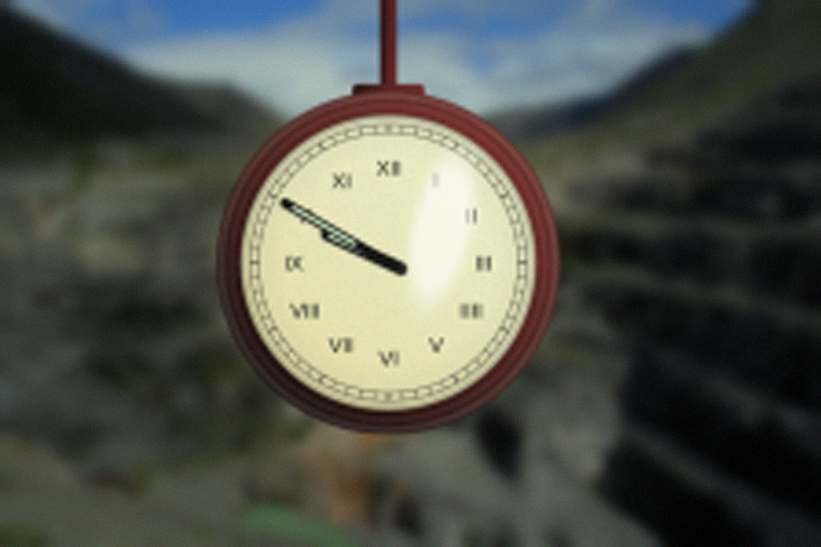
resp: 9,50
